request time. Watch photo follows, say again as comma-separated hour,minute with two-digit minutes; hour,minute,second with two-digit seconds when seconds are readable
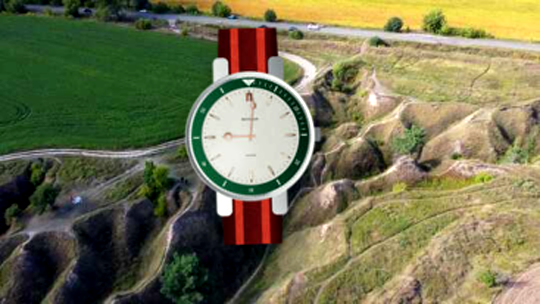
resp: 9,01
